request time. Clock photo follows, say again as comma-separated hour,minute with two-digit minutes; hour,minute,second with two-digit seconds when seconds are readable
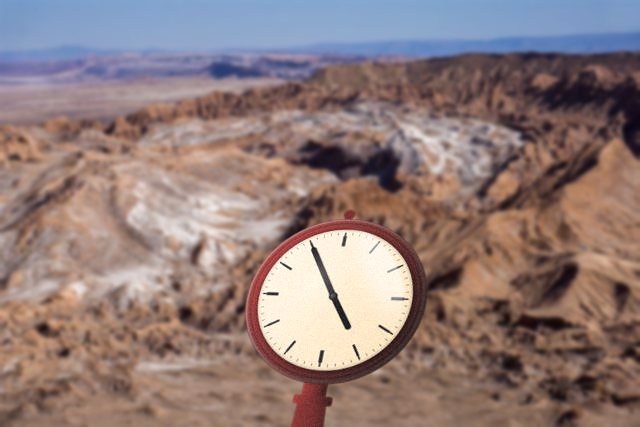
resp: 4,55
